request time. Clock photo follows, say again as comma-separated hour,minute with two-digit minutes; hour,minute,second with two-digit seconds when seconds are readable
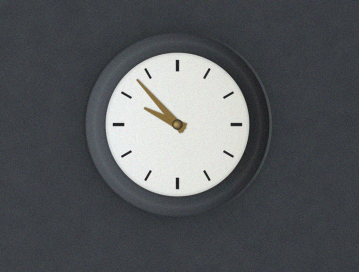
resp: 9,53
